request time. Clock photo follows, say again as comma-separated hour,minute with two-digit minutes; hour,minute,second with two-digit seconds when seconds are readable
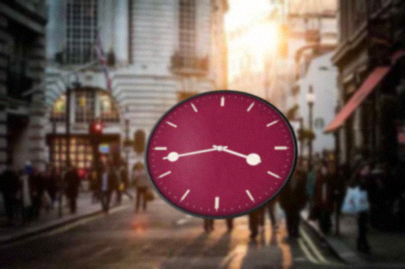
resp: 3,43
